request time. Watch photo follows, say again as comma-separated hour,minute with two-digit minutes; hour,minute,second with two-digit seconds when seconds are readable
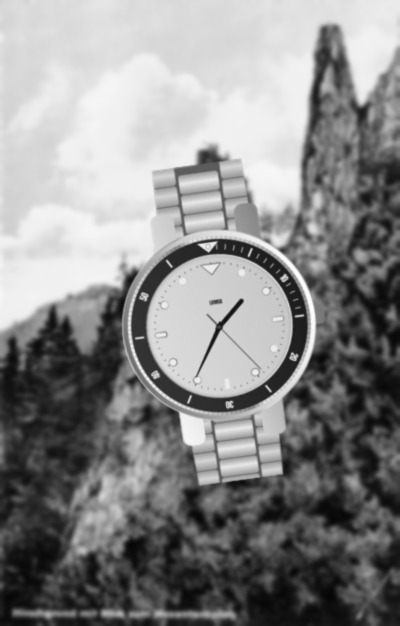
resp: 1,35,24
